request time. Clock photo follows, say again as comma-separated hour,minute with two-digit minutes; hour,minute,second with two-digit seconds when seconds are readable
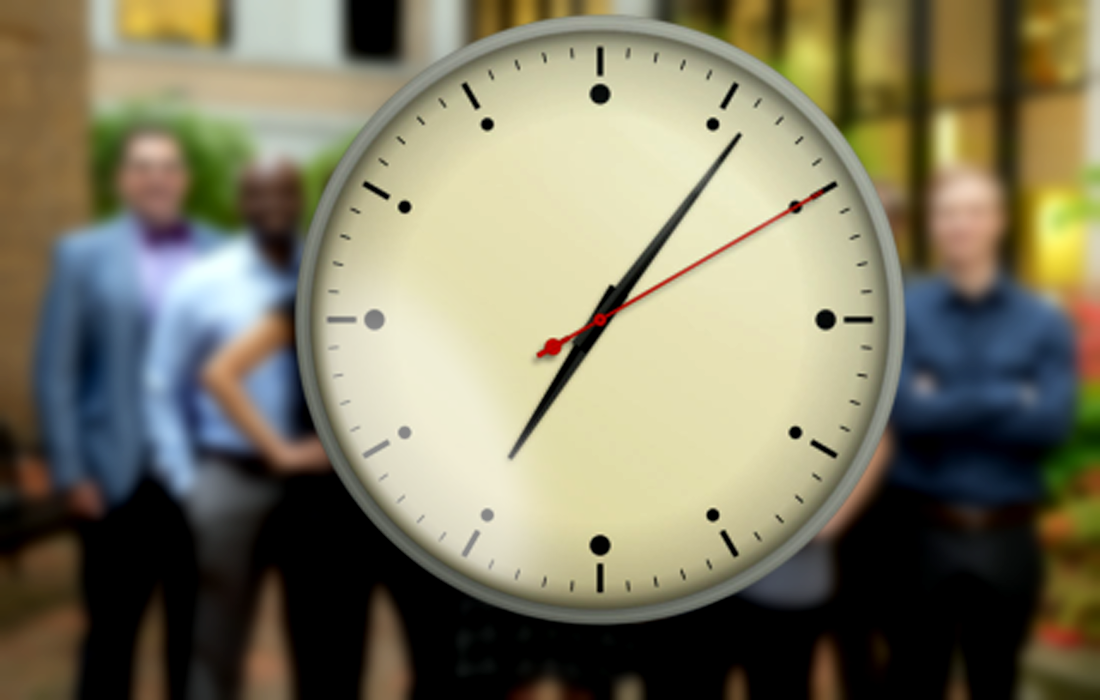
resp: 7,06,10
